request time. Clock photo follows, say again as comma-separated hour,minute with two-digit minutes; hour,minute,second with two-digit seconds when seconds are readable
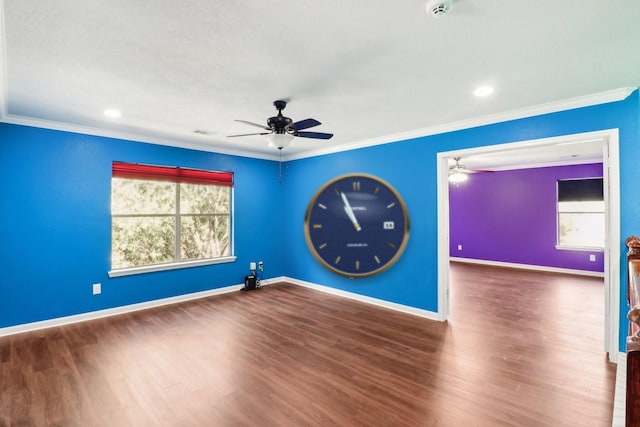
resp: 10,56
